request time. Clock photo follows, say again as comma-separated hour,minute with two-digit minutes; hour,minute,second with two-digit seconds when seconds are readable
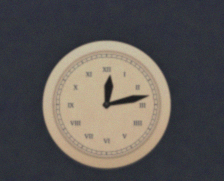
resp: 12,13
